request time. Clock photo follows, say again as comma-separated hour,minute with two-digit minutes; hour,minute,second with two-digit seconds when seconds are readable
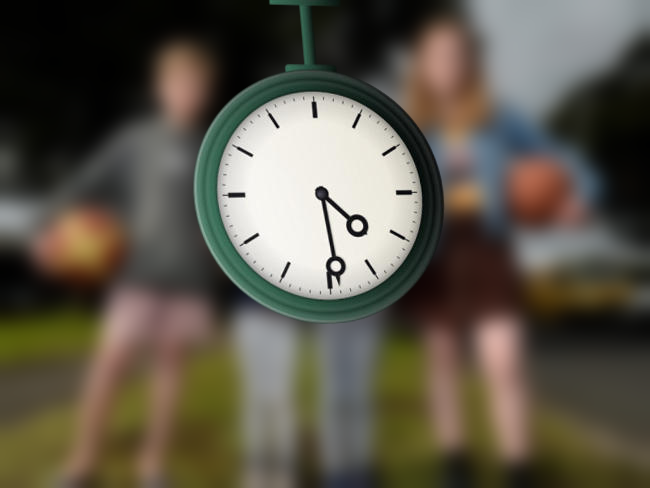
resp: 4,29
